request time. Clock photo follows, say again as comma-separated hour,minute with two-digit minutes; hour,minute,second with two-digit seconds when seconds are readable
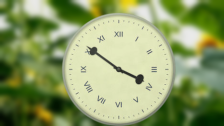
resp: 3,51
